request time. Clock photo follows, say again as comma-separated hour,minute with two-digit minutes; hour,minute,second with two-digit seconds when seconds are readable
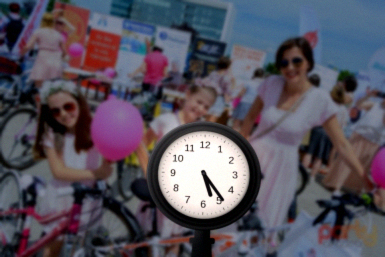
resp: 5,24
